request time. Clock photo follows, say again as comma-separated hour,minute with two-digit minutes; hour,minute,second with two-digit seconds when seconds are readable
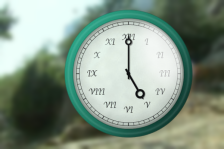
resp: 5,00
